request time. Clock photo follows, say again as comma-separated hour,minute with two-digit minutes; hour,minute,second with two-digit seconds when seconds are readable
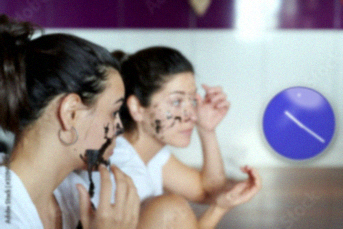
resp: 10,21
